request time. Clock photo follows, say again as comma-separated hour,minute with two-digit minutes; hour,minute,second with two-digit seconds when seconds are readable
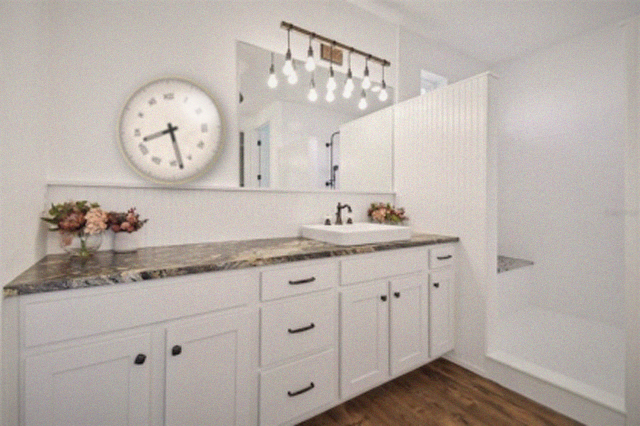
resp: 8,28
